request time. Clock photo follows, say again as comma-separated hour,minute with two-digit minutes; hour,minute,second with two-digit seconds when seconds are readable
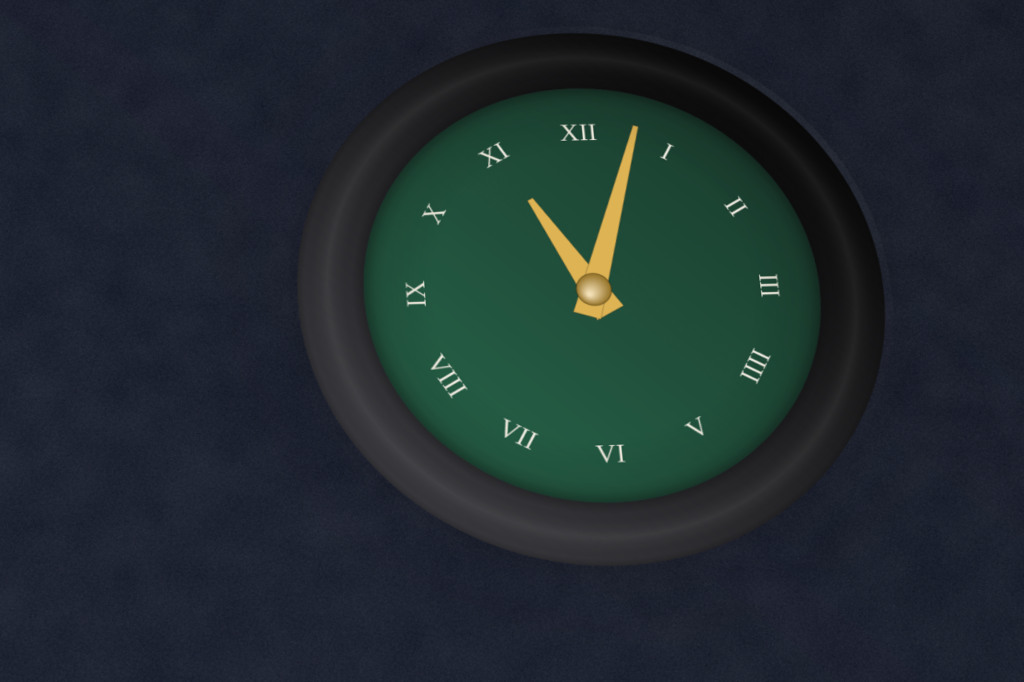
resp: 11,03
